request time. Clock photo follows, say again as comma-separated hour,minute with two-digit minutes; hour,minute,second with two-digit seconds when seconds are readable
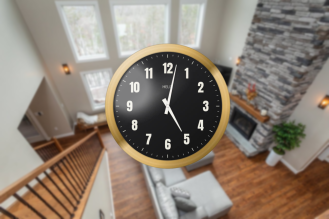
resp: 5,02
